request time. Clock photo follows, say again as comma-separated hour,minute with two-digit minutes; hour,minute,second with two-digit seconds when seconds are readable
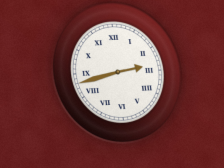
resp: 2,43
